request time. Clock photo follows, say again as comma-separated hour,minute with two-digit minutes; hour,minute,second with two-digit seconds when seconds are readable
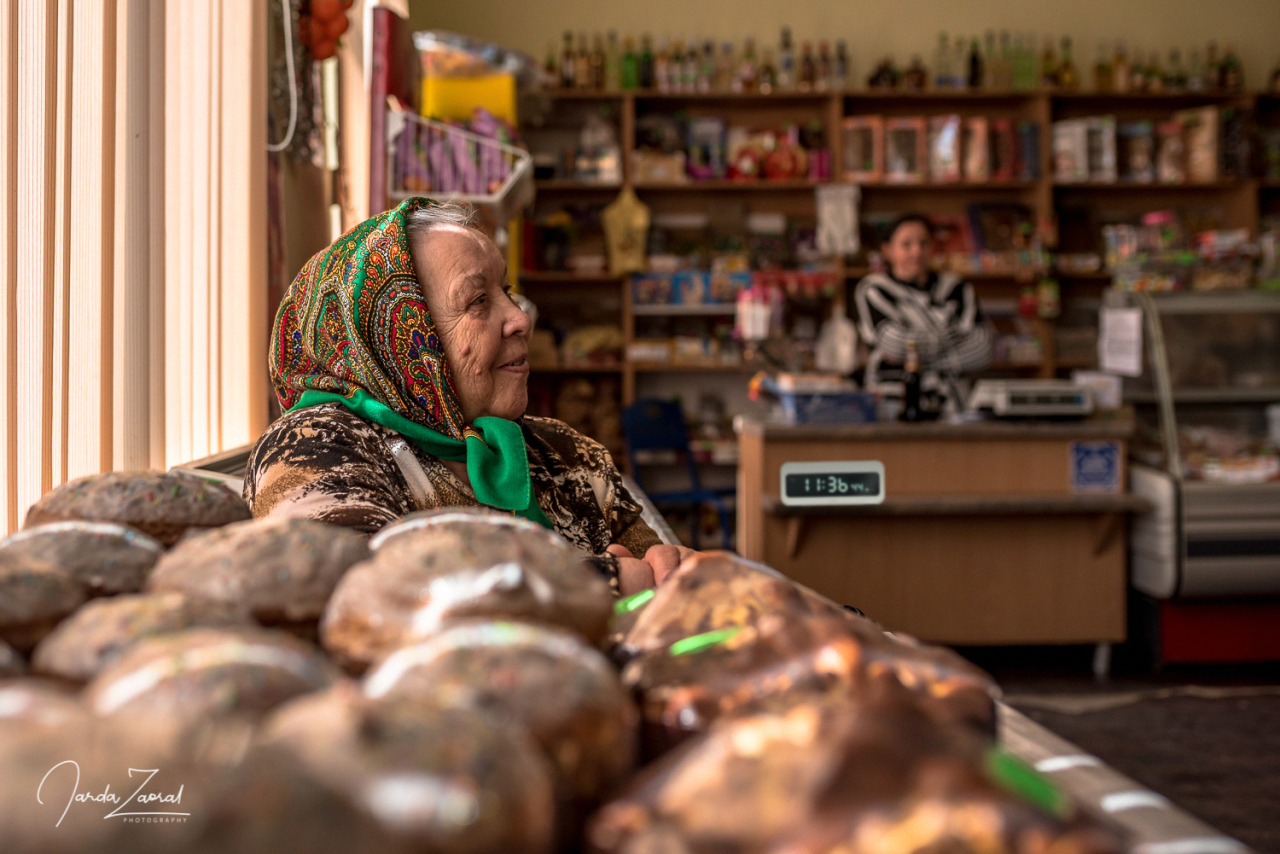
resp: 11,36
